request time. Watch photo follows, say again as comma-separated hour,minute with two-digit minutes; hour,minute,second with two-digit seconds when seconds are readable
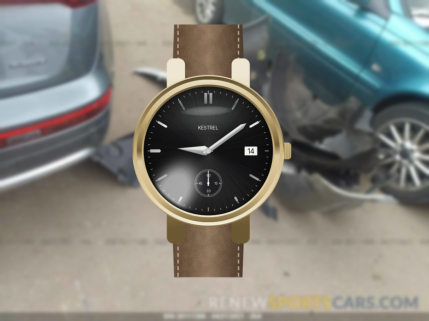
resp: 9,09
